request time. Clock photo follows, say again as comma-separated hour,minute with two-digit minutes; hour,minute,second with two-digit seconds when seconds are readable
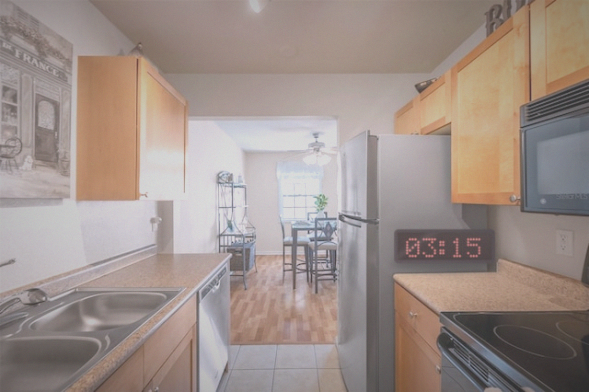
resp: 3,15
